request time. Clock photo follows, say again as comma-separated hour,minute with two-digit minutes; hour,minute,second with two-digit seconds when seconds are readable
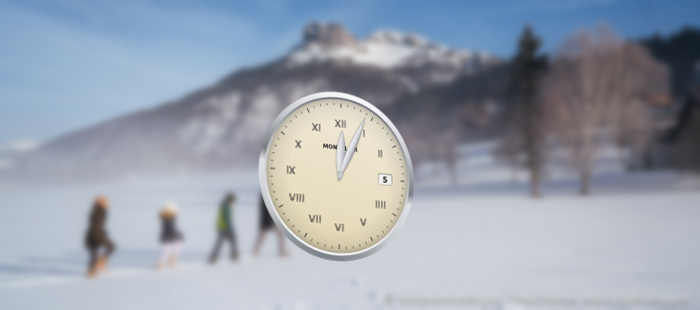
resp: 12,04
